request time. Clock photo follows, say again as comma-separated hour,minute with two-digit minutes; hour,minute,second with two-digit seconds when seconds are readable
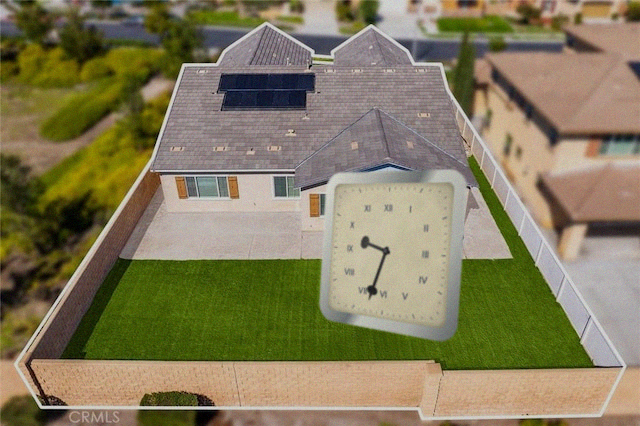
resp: 9,33
